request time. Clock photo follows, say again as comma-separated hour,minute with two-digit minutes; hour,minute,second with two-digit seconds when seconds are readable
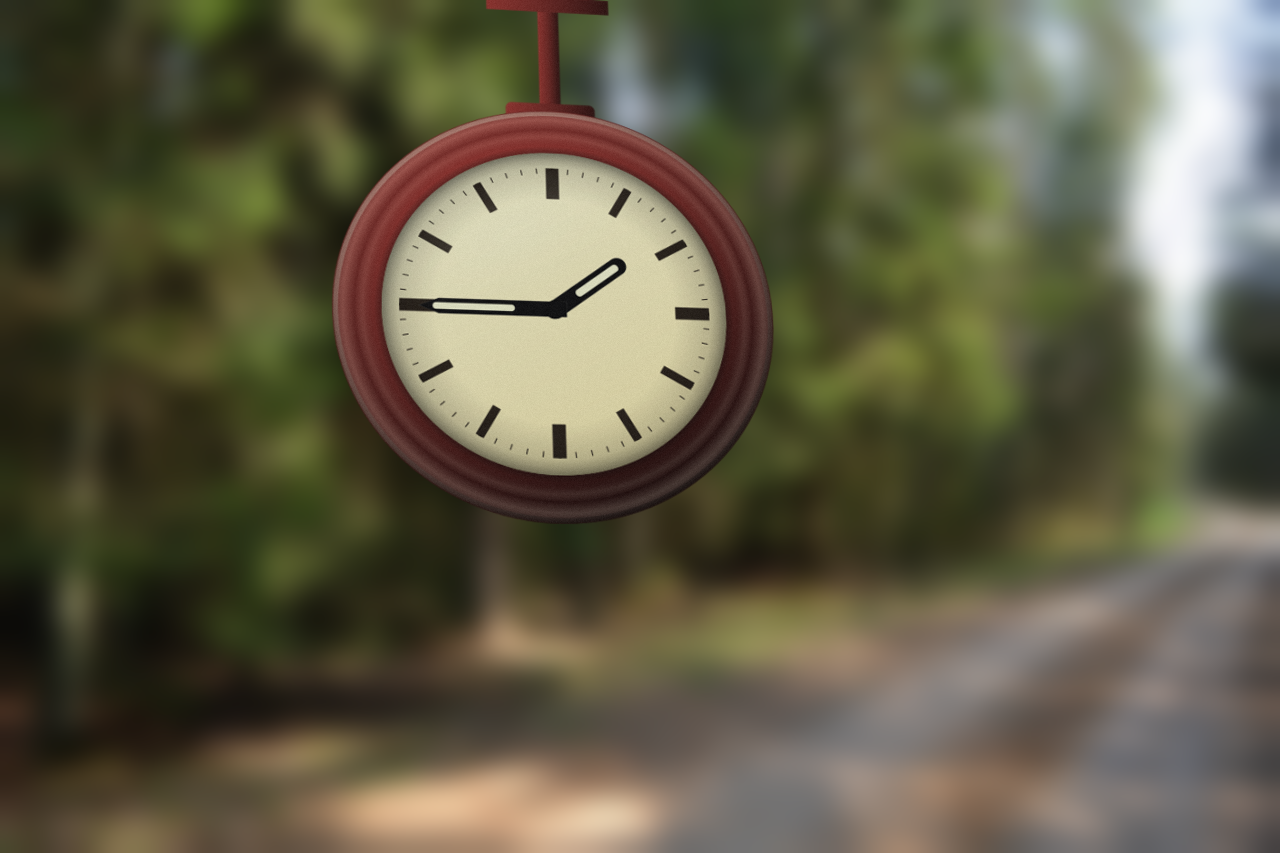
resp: 1,45
